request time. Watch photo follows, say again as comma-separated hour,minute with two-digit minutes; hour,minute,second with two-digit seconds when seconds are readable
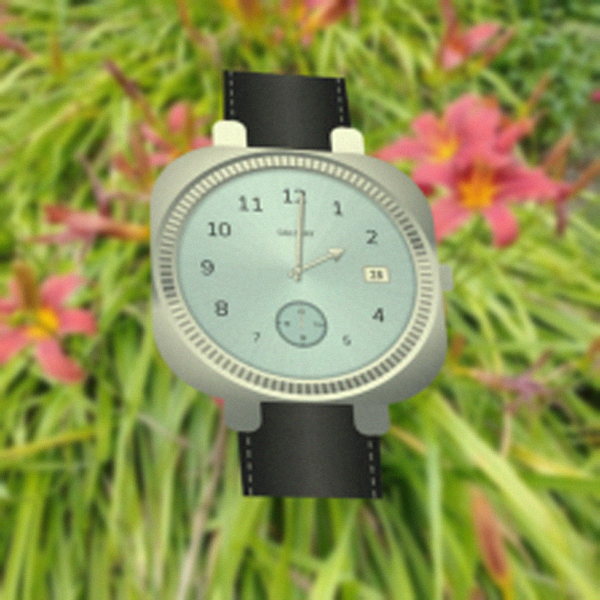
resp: 2,01
